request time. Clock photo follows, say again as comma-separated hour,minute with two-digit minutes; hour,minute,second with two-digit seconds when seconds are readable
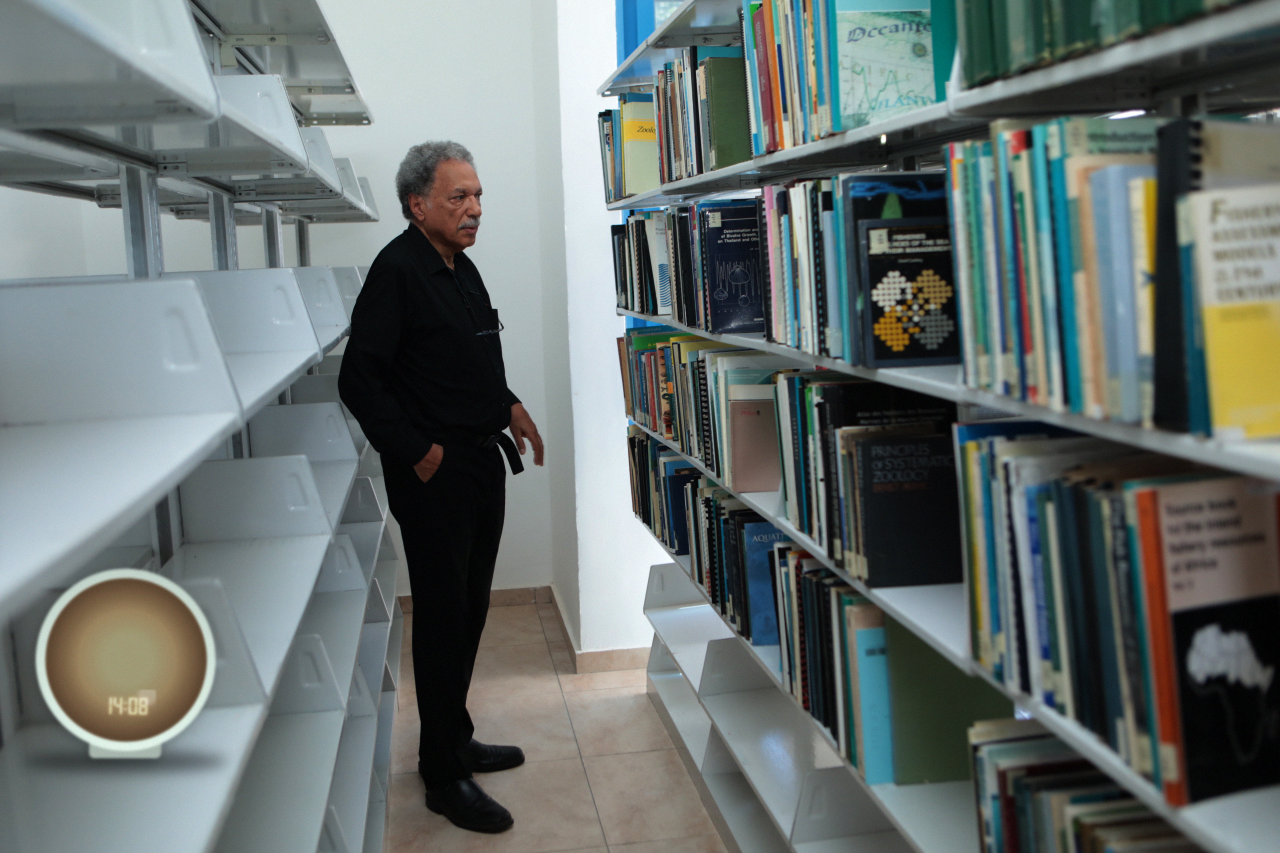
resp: 14,08
